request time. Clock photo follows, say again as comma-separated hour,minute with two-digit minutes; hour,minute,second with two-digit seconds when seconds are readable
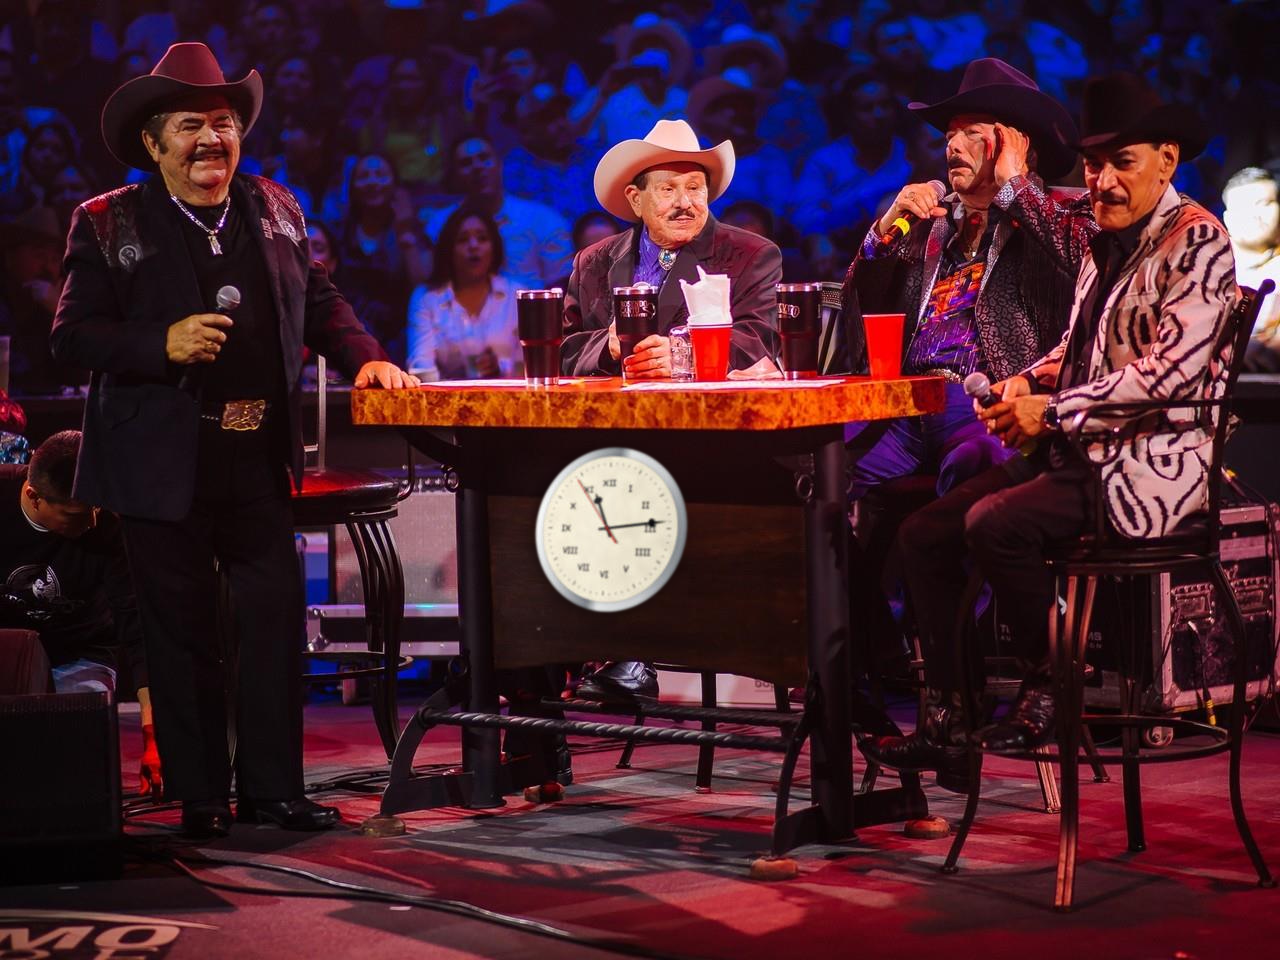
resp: 11,13,54
